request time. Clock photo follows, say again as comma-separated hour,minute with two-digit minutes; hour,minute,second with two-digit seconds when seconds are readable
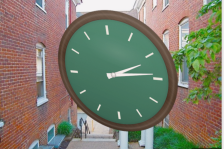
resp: 2,14
